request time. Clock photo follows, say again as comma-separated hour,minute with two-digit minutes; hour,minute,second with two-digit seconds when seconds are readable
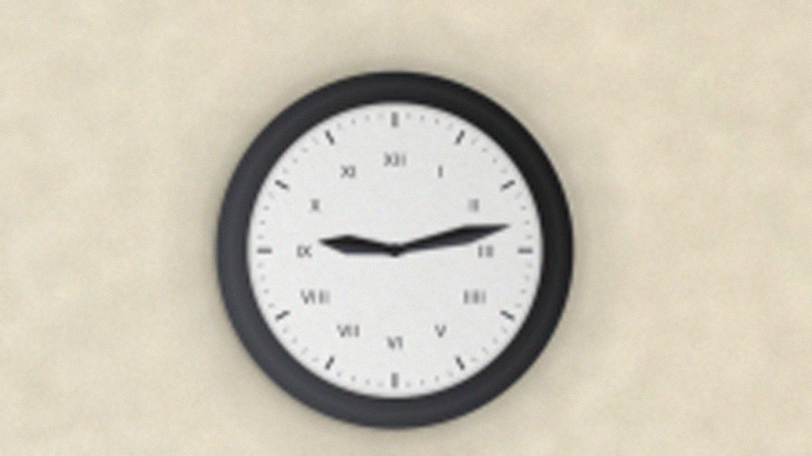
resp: 9,13
